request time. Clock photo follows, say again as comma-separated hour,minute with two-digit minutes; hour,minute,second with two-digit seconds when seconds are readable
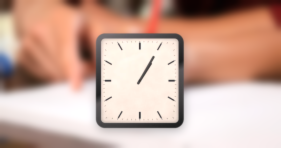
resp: 1,05
